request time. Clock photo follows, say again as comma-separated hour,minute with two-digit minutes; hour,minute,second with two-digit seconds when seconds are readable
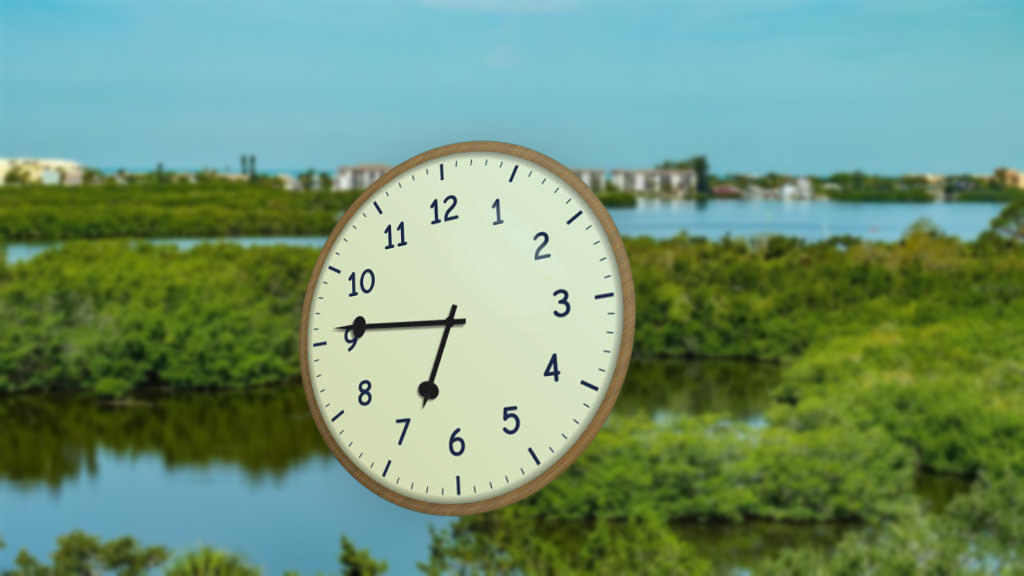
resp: 6,46
